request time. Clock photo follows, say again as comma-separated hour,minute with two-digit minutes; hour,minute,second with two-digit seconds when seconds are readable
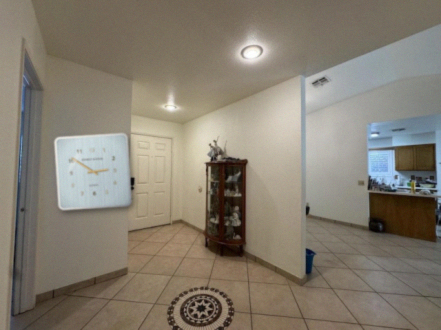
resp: 2,51
